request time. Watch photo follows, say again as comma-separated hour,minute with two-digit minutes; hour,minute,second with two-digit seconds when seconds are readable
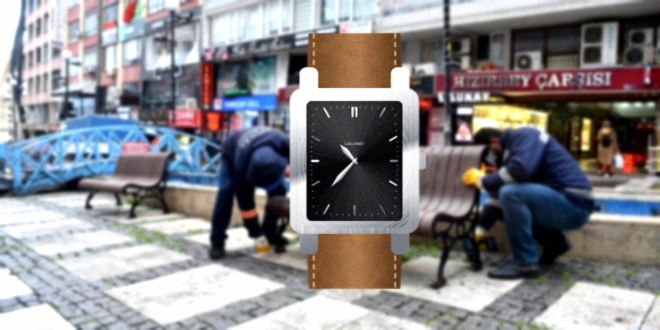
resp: 10,37
